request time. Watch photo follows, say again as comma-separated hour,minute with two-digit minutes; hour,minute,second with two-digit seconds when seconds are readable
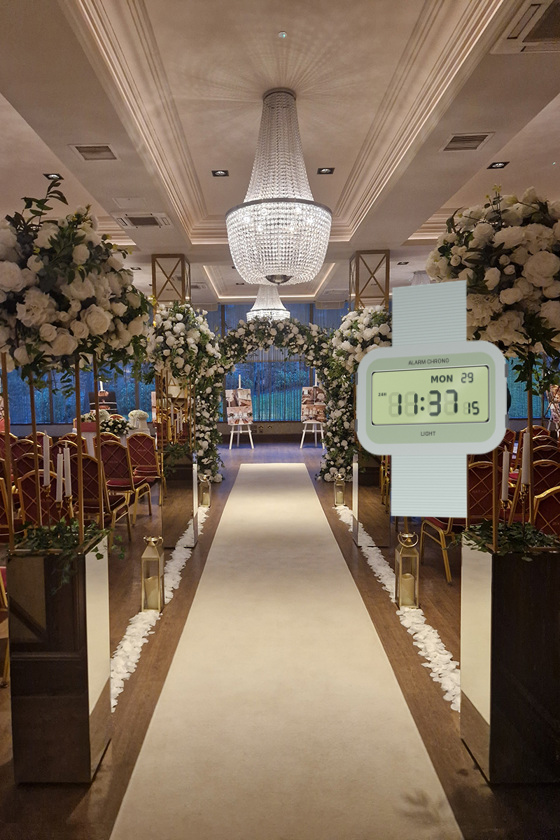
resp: 11,37,15
